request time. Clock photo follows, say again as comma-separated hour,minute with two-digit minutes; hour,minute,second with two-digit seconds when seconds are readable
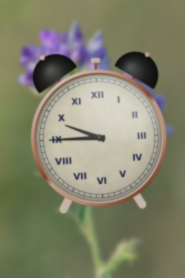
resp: 9,45
